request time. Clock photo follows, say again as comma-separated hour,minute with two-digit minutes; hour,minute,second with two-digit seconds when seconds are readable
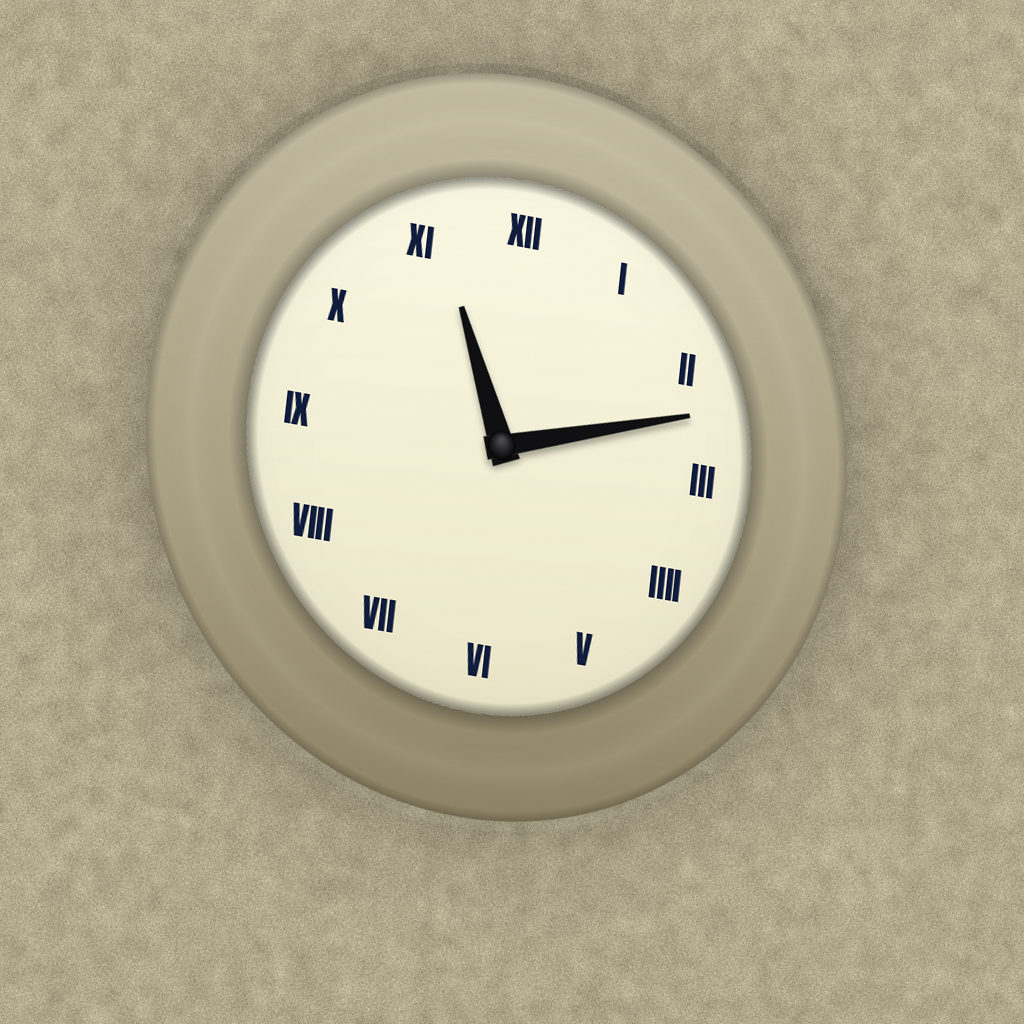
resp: 11,12
